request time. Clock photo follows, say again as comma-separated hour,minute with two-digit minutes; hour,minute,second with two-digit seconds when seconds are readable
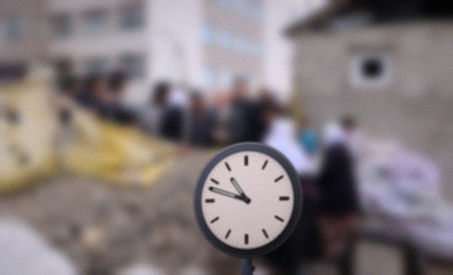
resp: 10,48
